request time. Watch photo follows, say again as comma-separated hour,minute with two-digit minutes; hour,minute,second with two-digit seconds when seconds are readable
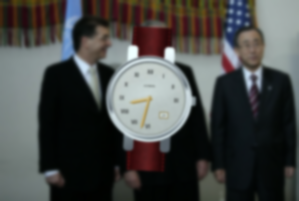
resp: 8,32
